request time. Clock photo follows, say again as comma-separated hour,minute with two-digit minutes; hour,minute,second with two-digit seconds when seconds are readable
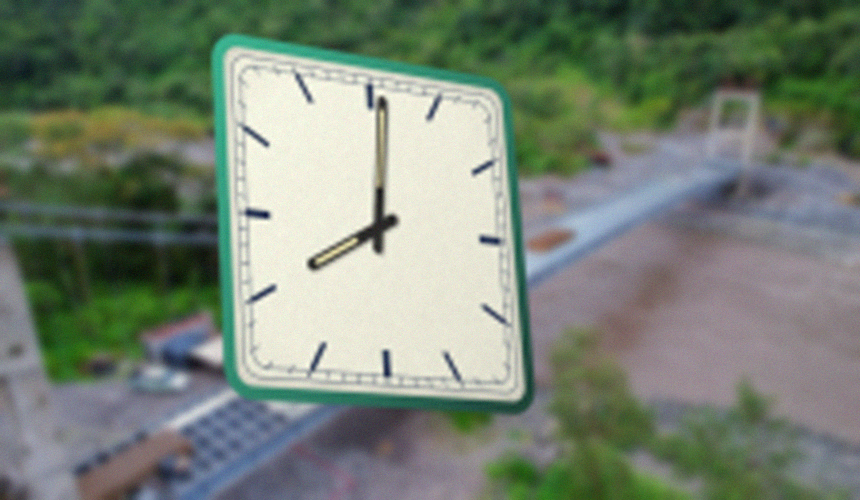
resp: 8,01
